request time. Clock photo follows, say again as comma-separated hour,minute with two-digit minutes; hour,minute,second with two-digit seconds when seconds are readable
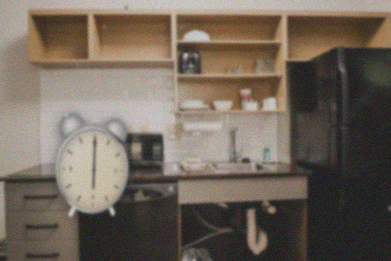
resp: 6,00
